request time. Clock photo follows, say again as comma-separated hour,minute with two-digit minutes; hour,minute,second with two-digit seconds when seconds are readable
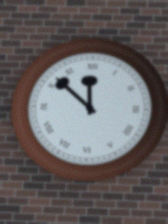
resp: 11,52
